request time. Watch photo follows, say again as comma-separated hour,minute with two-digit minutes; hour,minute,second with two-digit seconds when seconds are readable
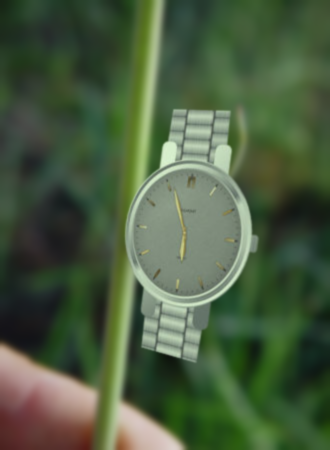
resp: 5,56
